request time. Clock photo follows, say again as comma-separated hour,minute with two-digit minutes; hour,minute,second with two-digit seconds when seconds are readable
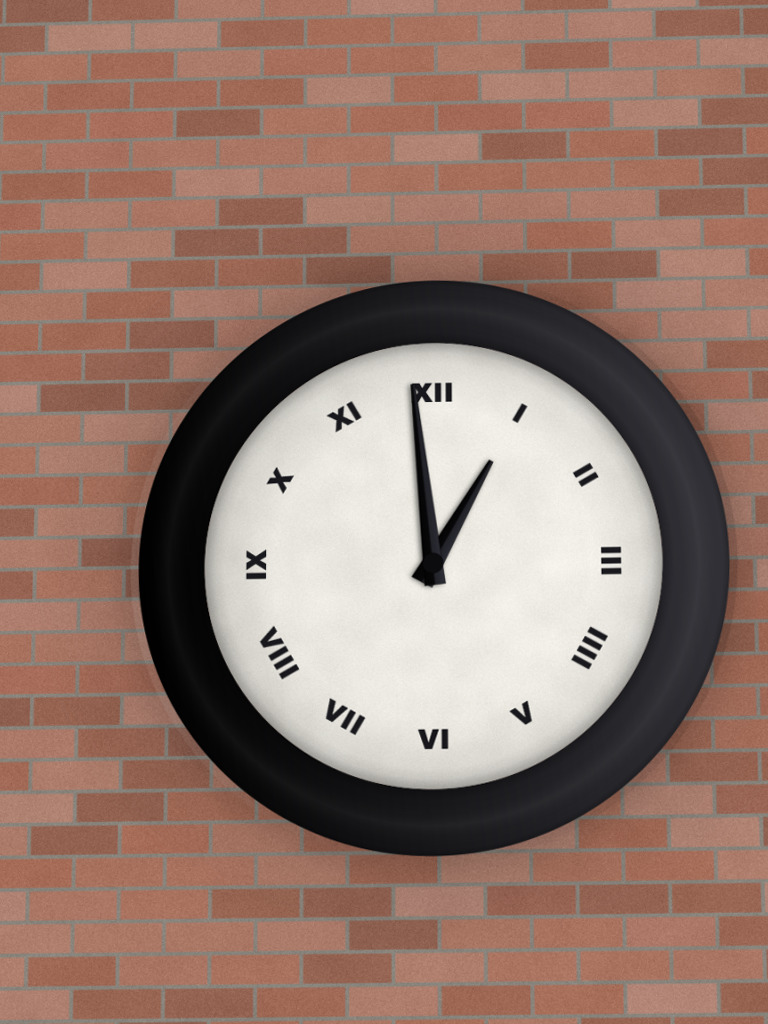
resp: 12,59
